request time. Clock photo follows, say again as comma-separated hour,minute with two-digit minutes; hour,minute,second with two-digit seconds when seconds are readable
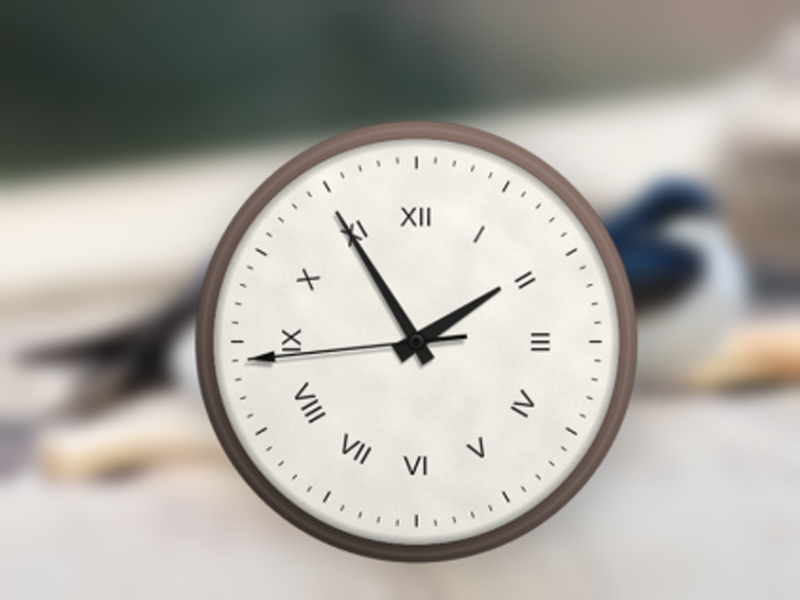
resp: 1,54,44
